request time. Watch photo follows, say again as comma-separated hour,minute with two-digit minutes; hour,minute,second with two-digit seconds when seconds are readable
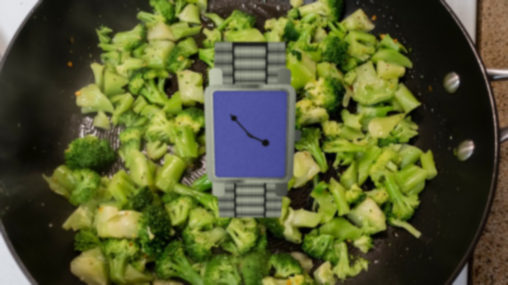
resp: 3,53
